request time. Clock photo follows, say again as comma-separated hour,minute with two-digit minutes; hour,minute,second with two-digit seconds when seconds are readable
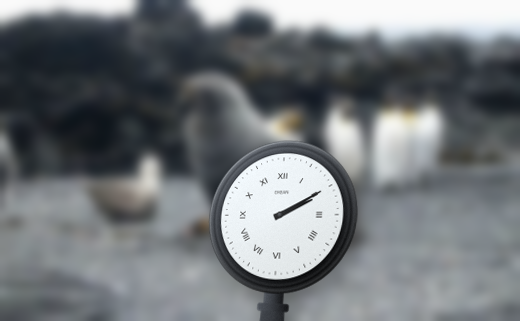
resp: 2,10
